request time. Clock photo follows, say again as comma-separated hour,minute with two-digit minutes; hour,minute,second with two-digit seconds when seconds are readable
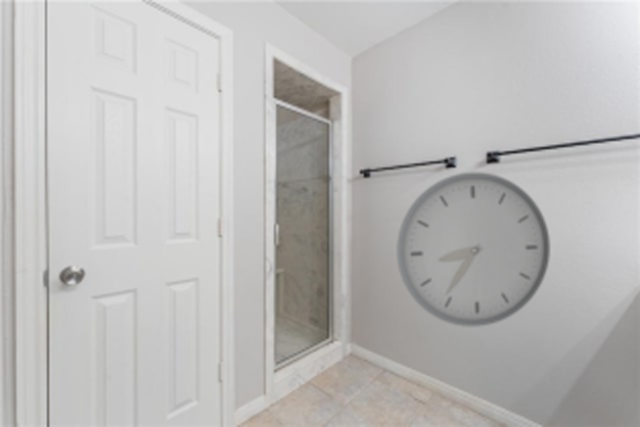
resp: 8,36
